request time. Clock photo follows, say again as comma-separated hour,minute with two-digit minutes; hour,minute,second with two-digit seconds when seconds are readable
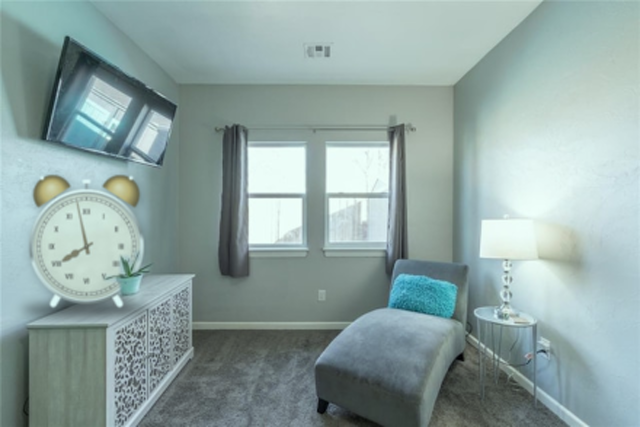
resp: 7,58
